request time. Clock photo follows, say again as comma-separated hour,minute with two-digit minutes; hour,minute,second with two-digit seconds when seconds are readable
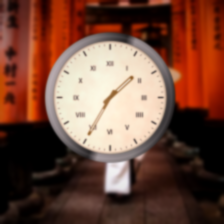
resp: 1,35
